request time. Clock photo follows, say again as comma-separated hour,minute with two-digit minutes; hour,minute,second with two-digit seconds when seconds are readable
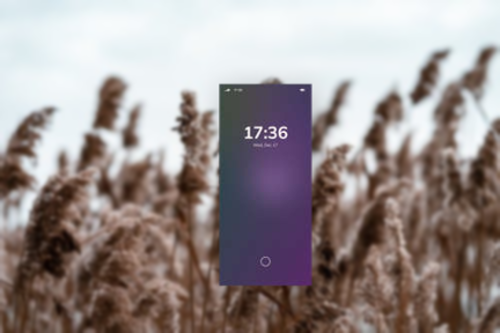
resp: 17,36
